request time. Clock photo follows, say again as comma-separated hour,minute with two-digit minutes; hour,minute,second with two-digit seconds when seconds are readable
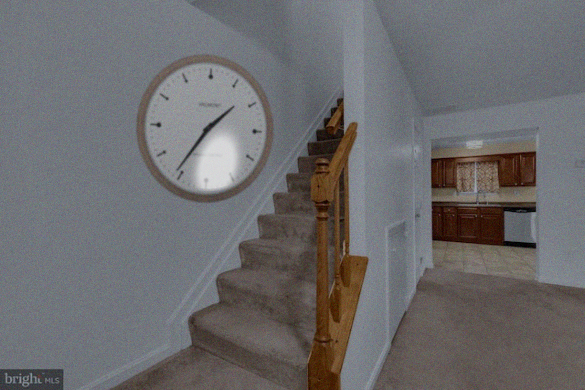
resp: 1,36
